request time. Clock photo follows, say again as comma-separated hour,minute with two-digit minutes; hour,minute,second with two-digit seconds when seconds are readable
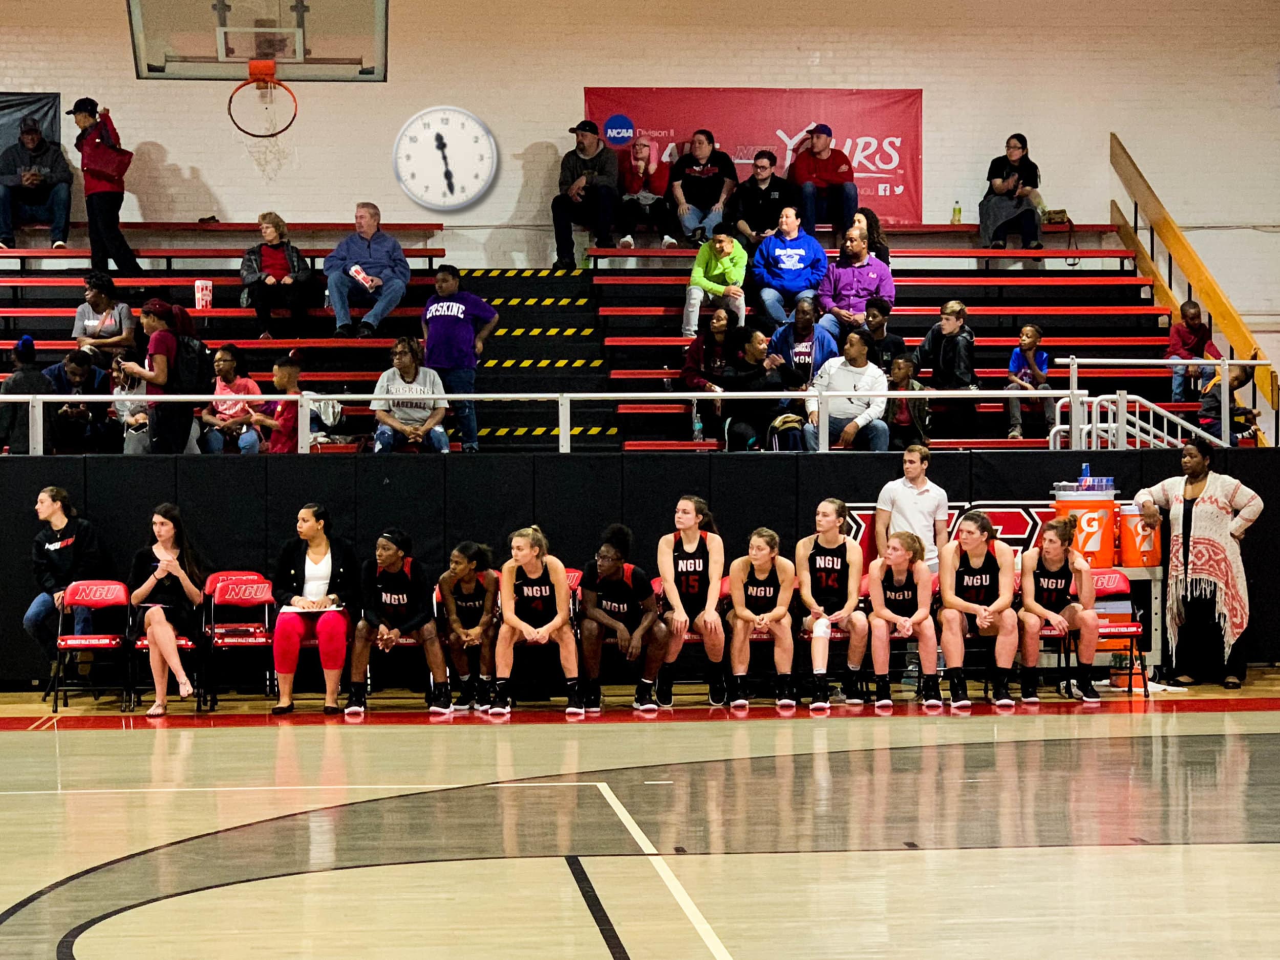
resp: 11,28
